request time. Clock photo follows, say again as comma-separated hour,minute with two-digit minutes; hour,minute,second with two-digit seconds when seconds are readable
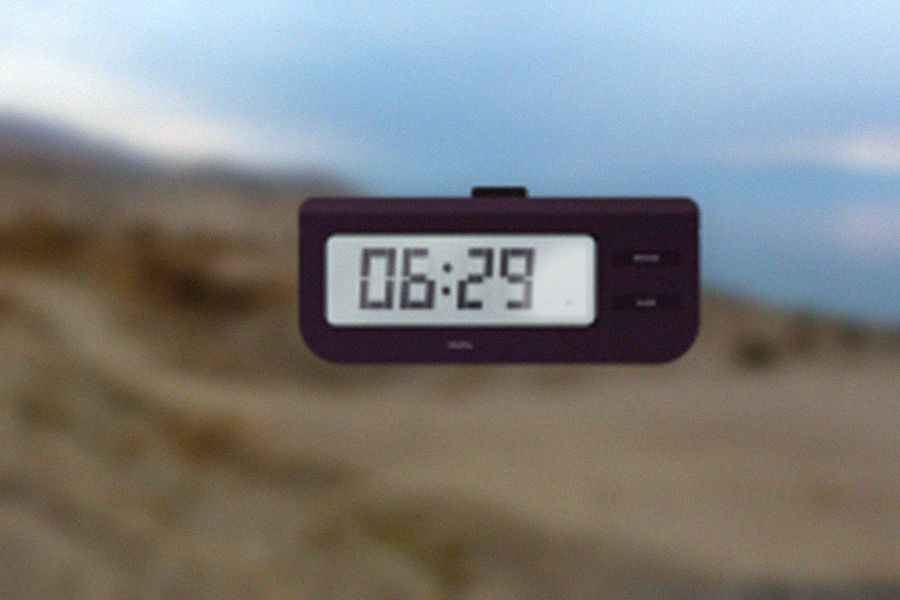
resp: 6,29
